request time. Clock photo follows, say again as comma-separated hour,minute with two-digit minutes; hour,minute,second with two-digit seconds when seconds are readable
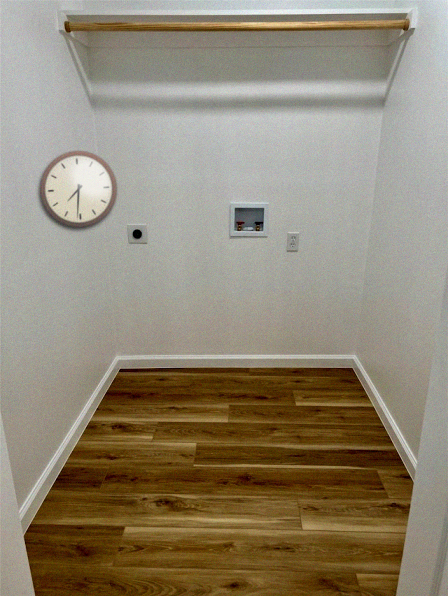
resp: 7,31
